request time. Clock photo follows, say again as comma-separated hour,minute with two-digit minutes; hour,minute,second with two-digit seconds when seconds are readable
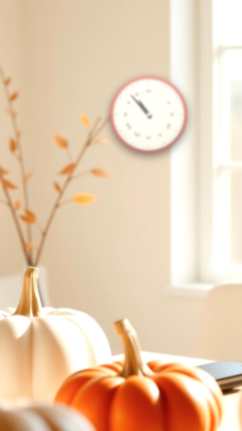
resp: 10,53
